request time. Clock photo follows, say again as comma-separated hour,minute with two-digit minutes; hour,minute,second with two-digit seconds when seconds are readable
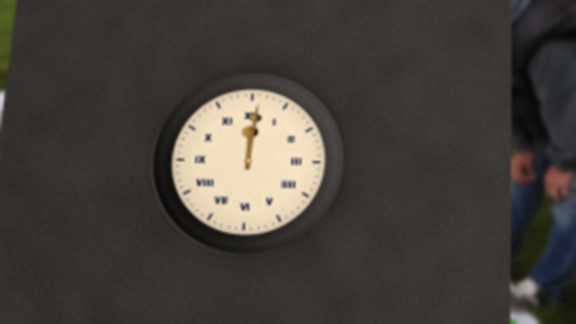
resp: 12,01
